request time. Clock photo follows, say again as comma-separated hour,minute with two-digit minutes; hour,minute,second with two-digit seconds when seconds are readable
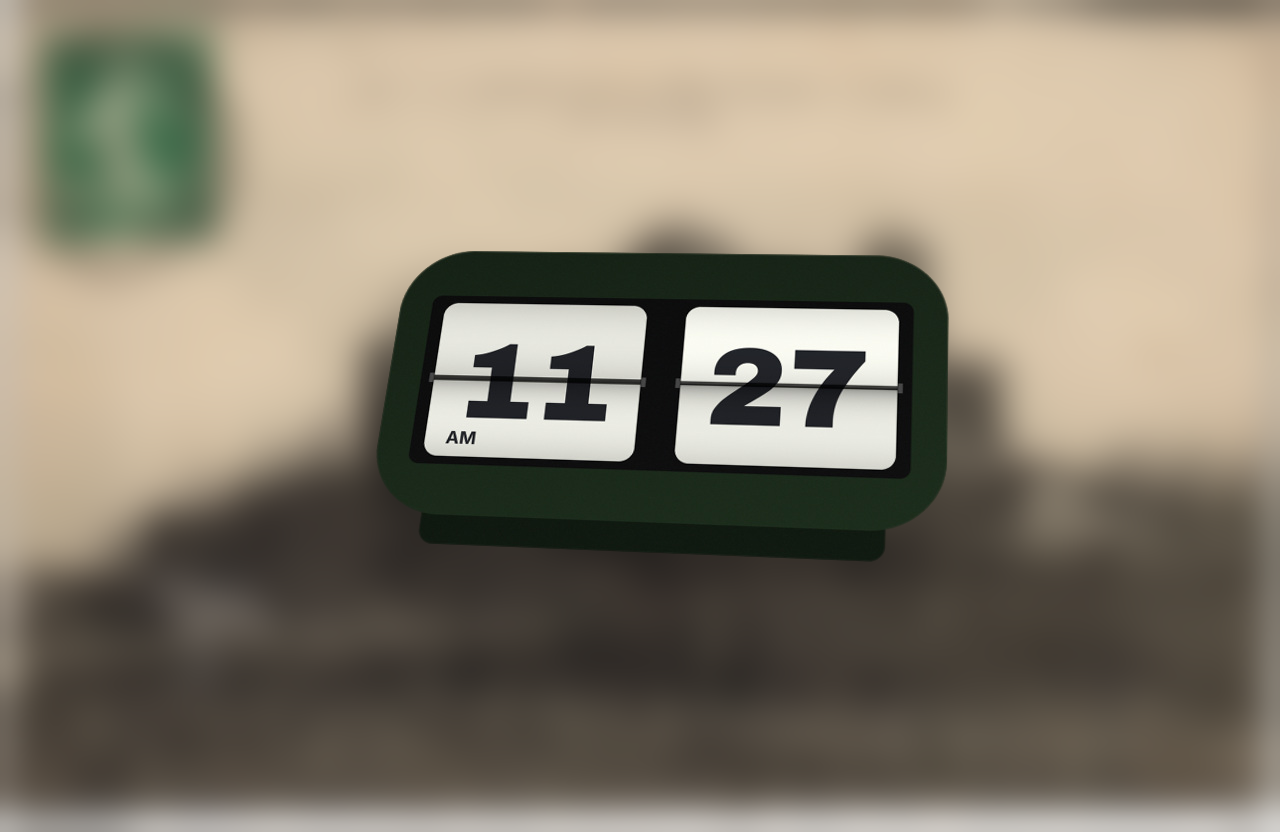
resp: 11,27
